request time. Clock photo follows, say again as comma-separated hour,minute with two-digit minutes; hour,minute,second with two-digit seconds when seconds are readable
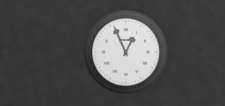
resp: 12,56
